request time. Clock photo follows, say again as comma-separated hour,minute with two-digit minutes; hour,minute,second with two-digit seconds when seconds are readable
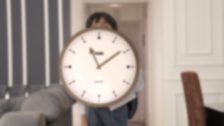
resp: 11,09
